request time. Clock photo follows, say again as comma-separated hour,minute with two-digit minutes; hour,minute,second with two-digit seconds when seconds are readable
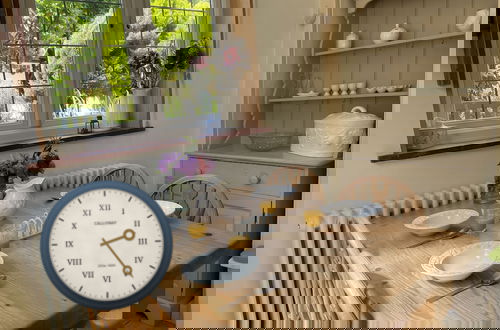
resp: 2,24
